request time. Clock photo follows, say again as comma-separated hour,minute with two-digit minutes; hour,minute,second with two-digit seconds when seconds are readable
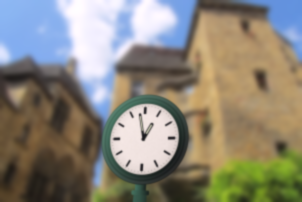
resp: 12,58
